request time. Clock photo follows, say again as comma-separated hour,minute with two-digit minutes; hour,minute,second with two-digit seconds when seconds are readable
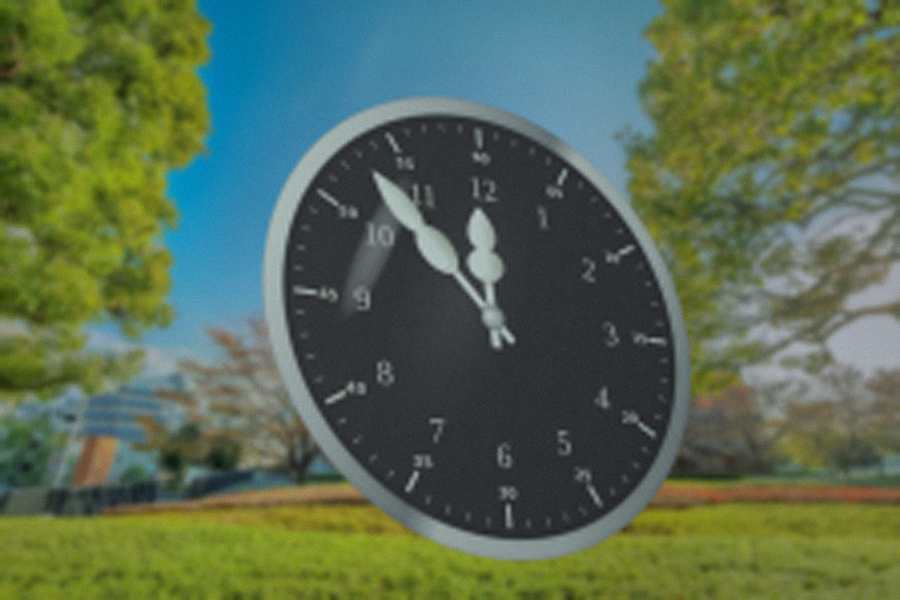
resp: 11,53
